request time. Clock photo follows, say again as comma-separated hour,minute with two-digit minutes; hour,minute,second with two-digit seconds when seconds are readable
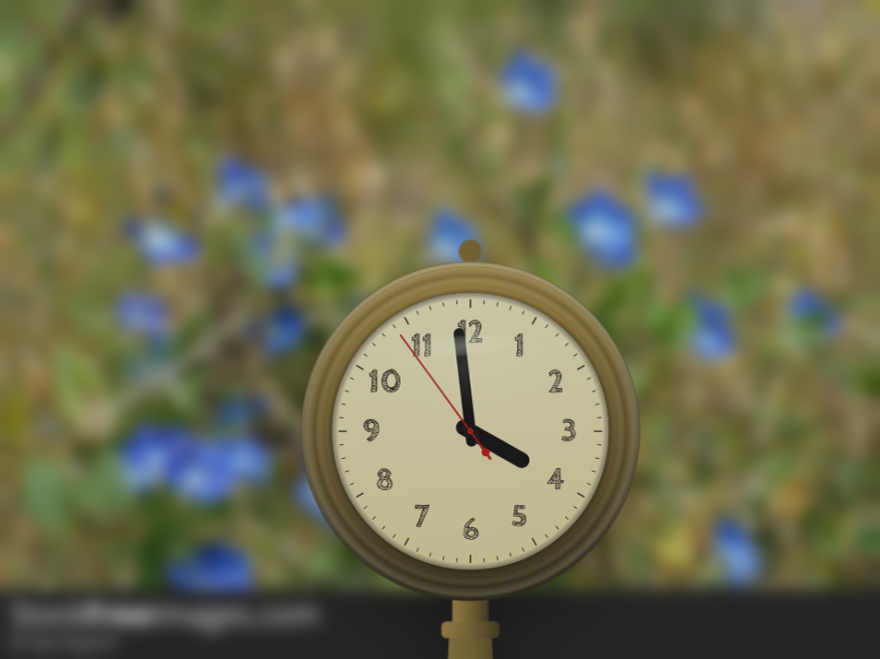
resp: 3,58,54
